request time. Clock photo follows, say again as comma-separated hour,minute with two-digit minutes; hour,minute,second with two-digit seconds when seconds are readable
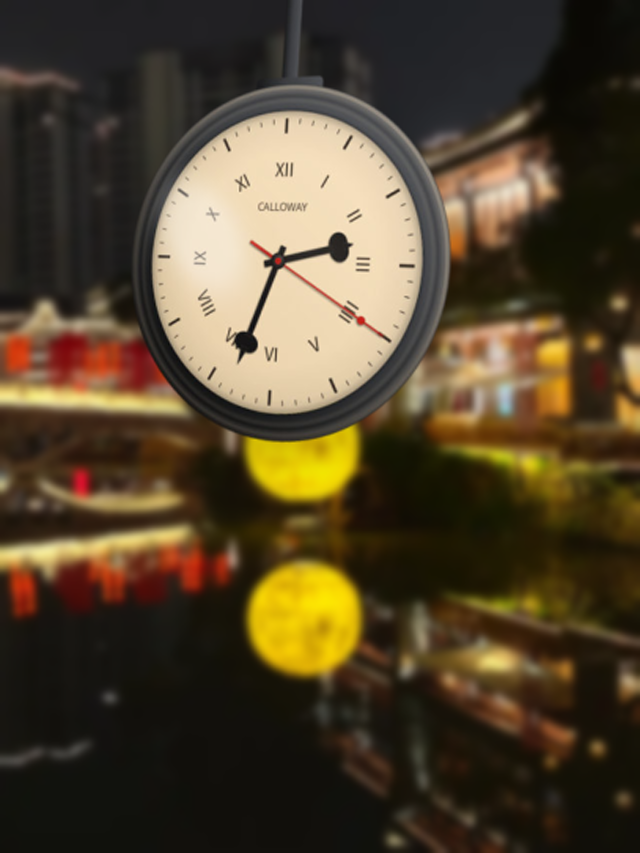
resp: 2,33,20
